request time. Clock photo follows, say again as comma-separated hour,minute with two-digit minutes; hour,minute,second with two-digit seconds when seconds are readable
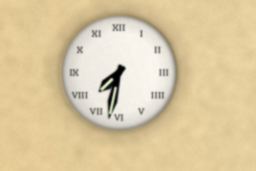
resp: 7,32
